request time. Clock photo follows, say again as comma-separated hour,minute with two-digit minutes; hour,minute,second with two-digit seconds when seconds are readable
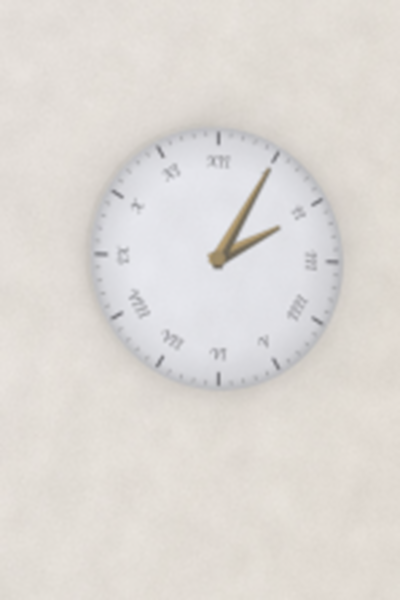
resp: 2,05
